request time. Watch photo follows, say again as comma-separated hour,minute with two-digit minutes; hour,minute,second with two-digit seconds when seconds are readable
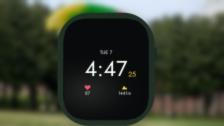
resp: 4,47
